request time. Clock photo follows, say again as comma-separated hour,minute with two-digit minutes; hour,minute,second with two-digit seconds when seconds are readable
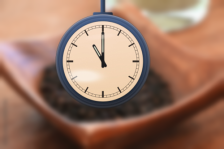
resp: 11,00
